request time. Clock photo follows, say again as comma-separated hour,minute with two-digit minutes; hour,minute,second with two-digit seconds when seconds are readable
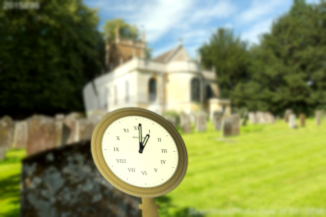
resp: 1,01
